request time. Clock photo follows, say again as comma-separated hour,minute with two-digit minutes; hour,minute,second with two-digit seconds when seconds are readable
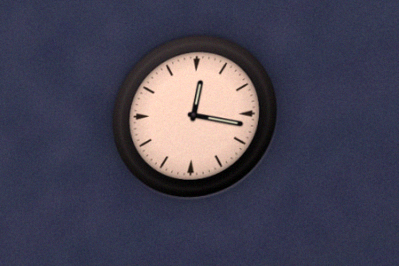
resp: 12,17
